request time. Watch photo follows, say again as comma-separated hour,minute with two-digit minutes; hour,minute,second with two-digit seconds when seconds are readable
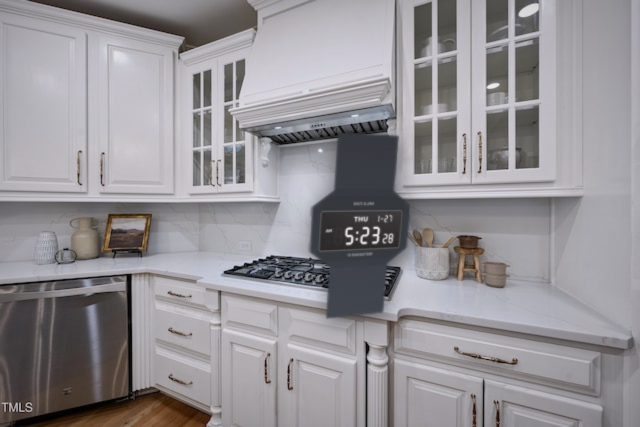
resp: 5,23
